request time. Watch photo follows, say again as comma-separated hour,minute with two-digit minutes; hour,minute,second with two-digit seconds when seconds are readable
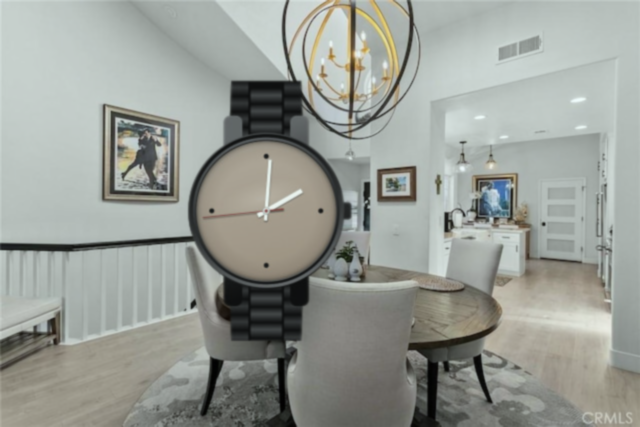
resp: 2,00,44
